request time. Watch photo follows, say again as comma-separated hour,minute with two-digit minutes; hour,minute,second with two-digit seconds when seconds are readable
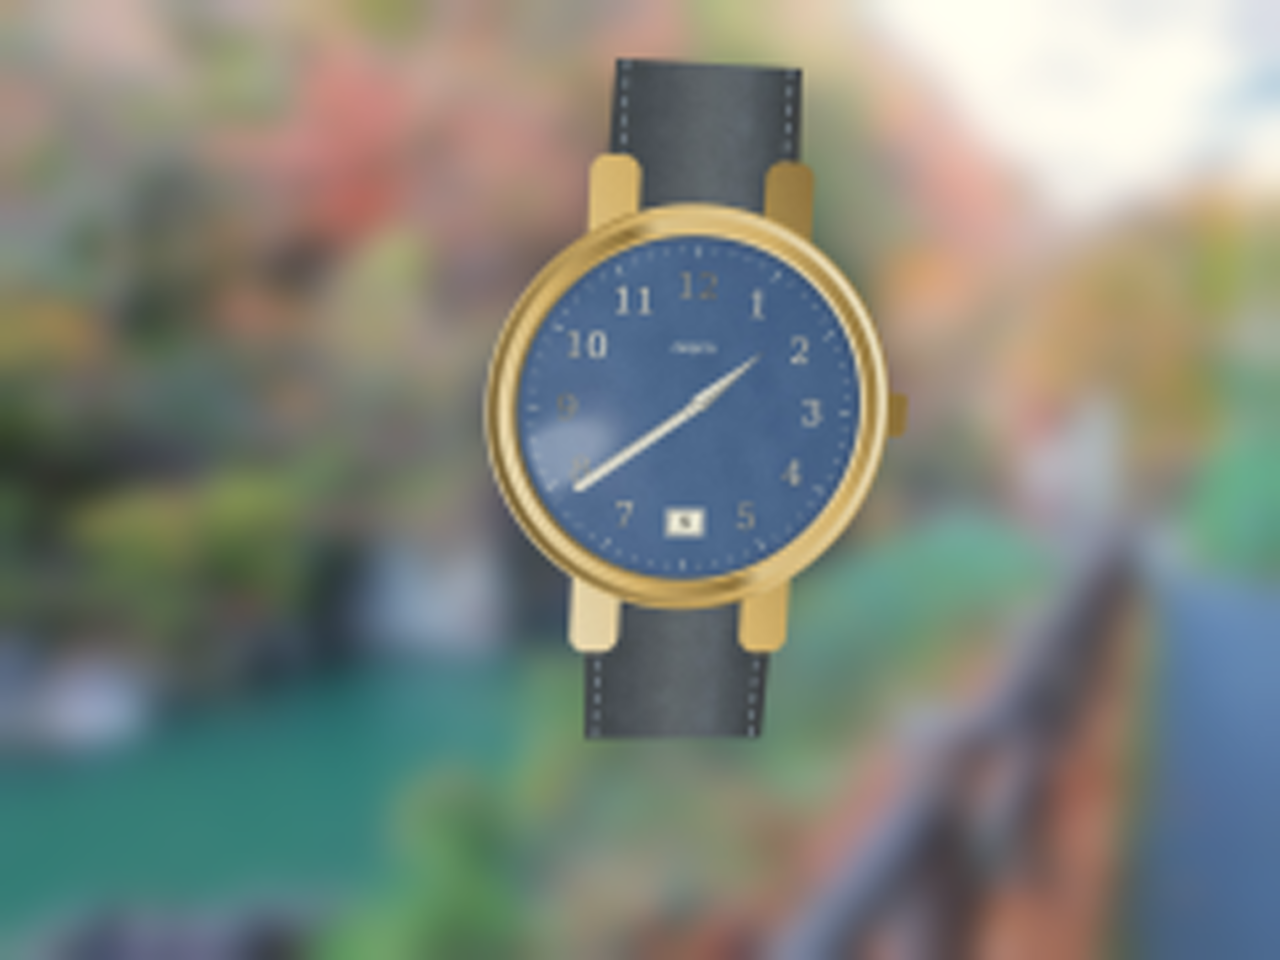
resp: 1,39
